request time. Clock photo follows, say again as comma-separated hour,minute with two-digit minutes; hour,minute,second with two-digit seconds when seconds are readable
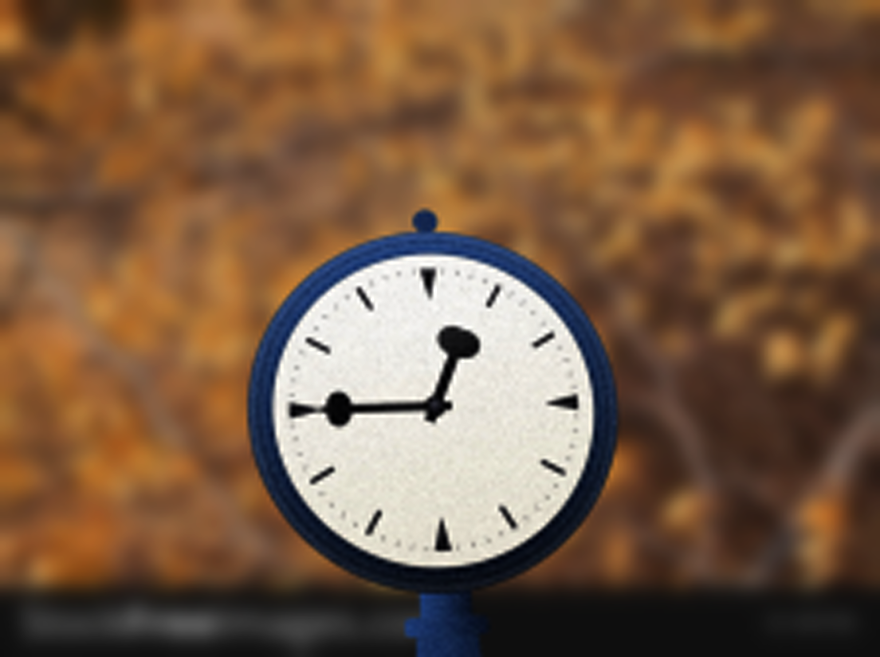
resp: 12,45
